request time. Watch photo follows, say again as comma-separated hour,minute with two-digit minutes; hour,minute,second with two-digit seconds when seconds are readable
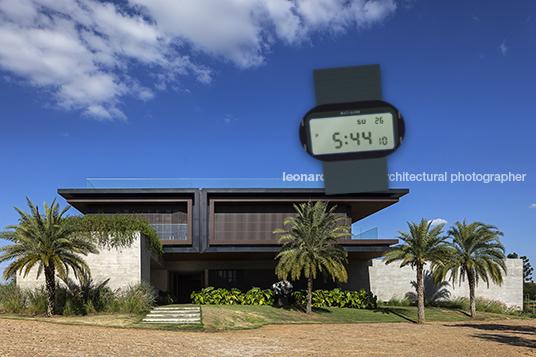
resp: 5,44,10
